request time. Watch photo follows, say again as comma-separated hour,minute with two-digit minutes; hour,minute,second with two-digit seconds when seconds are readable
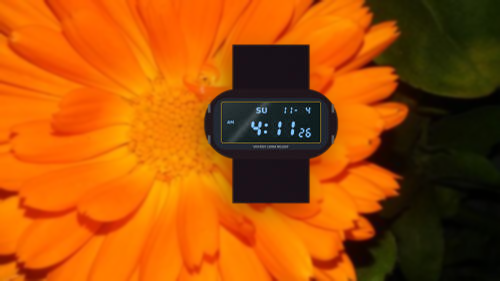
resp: 4,11,26
